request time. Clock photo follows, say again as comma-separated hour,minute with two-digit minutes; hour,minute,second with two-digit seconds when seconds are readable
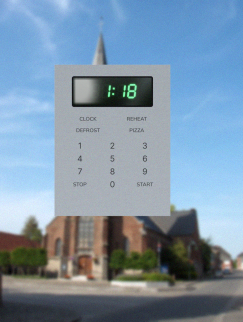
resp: 1,18
